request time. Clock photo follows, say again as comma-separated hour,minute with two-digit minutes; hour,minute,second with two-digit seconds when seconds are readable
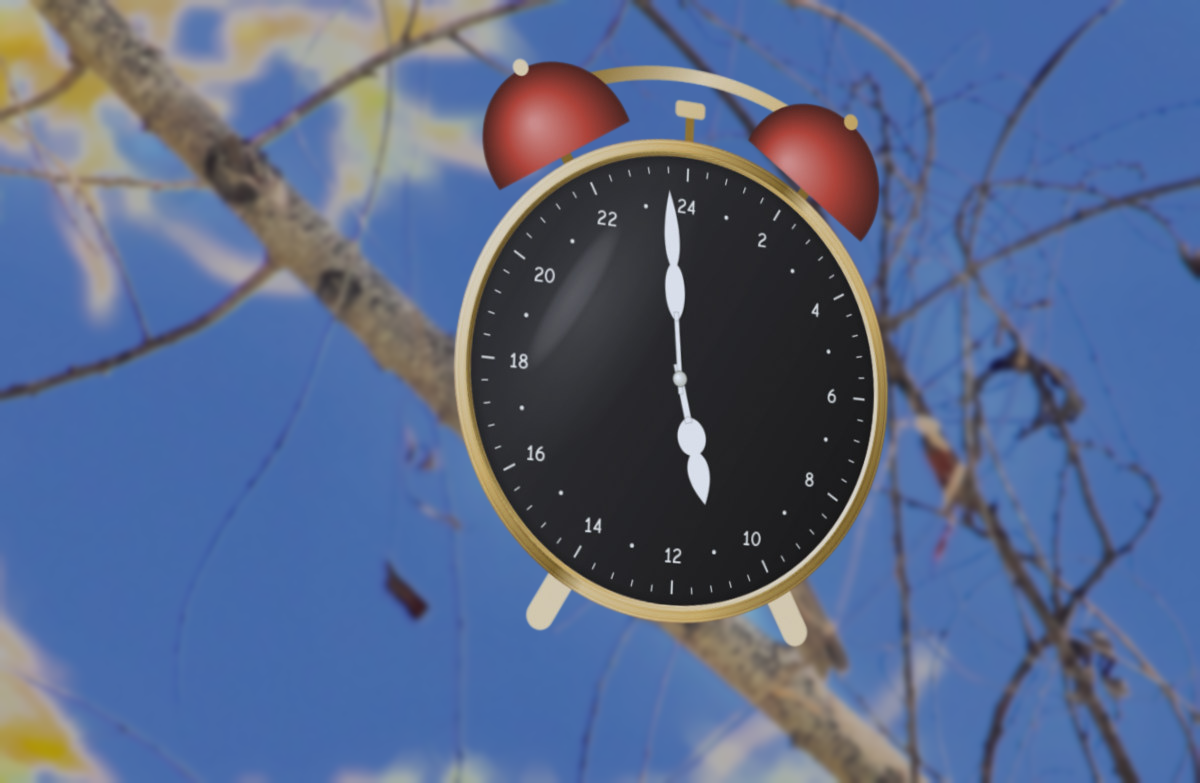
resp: 10,59
